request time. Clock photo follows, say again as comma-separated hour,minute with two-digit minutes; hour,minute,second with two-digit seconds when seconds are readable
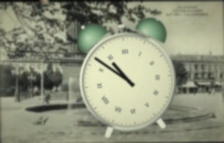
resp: 10,52
